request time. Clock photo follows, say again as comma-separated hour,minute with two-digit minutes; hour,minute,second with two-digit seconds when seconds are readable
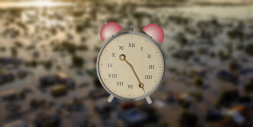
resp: 10,25
